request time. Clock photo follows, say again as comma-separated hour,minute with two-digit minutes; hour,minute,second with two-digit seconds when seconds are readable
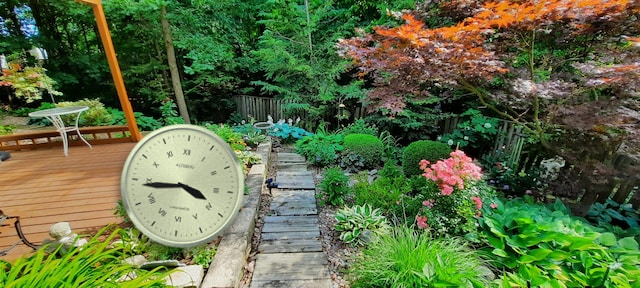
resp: 3,44
